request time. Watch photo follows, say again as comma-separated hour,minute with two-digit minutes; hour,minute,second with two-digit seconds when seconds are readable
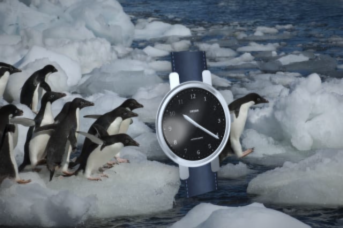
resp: 10,21
